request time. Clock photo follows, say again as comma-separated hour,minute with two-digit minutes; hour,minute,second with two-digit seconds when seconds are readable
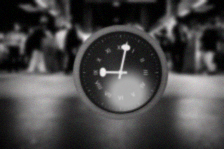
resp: 9,02
